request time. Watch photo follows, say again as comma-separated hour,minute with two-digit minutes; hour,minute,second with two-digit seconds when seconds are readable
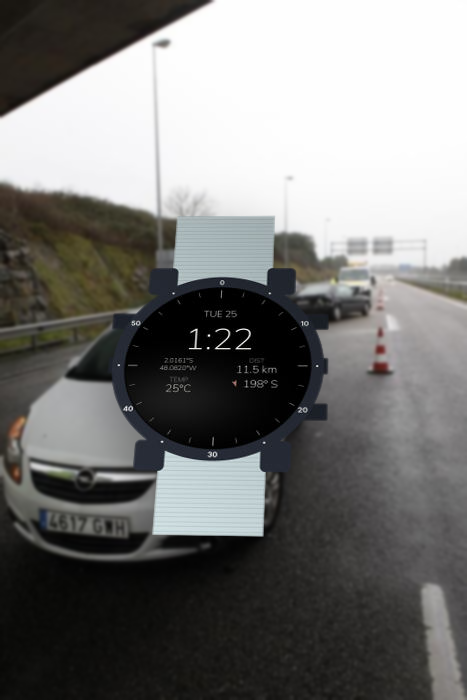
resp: 1,22
